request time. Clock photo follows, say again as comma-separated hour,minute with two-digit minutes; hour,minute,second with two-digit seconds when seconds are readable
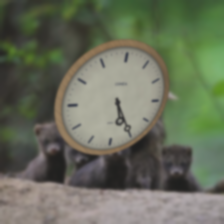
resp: 5,25
